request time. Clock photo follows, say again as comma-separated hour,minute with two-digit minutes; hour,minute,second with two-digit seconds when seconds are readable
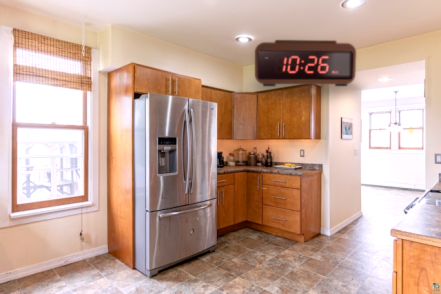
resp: 10,26
